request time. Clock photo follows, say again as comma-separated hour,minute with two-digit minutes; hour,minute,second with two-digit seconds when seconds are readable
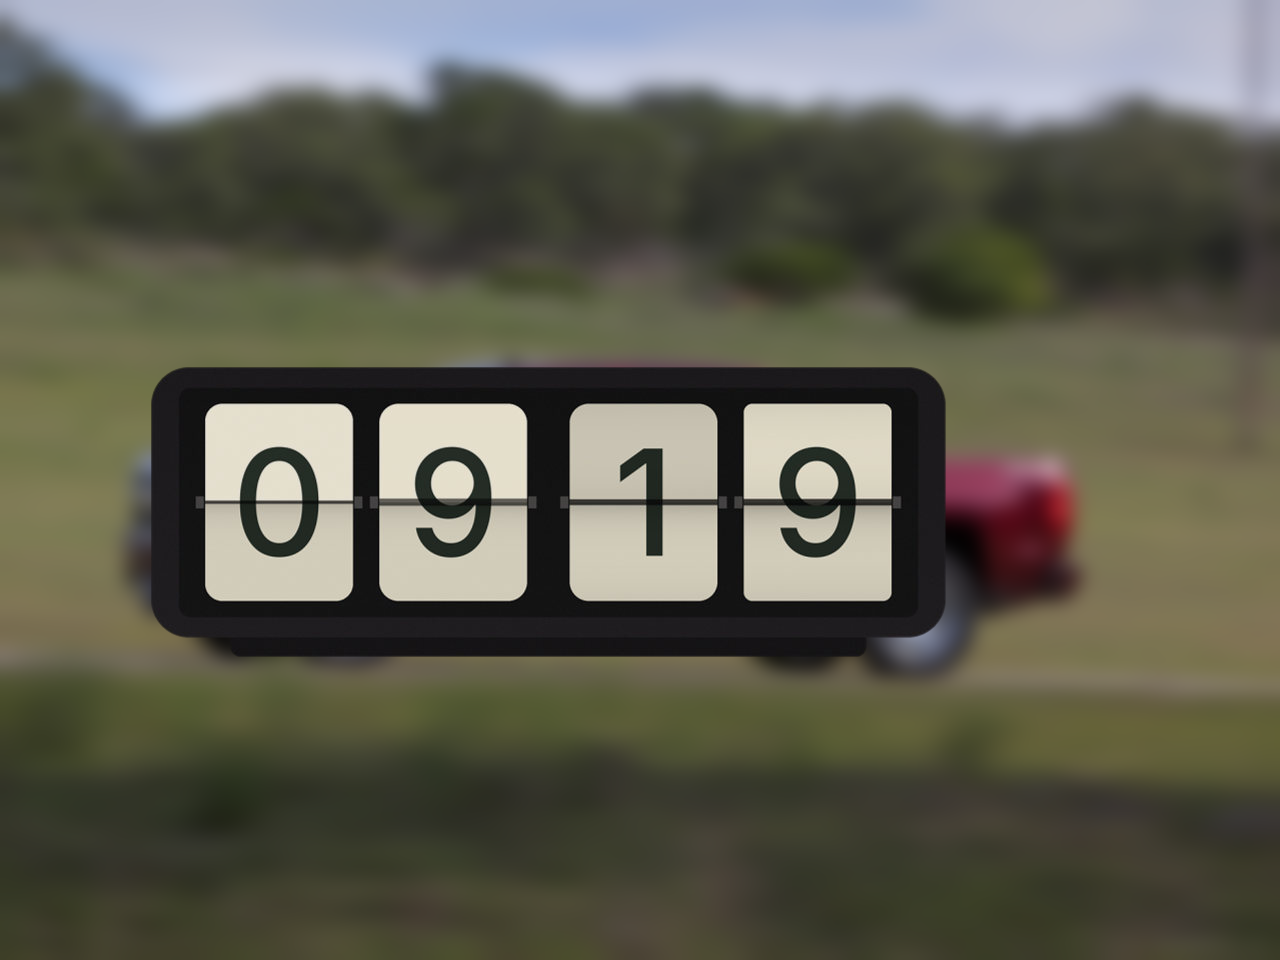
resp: 9,19
